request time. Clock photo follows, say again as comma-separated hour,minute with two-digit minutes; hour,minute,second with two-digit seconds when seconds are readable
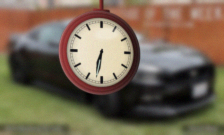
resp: 6,32
